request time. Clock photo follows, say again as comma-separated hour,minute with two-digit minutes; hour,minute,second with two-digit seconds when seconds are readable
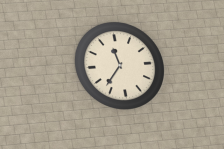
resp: 11,37
